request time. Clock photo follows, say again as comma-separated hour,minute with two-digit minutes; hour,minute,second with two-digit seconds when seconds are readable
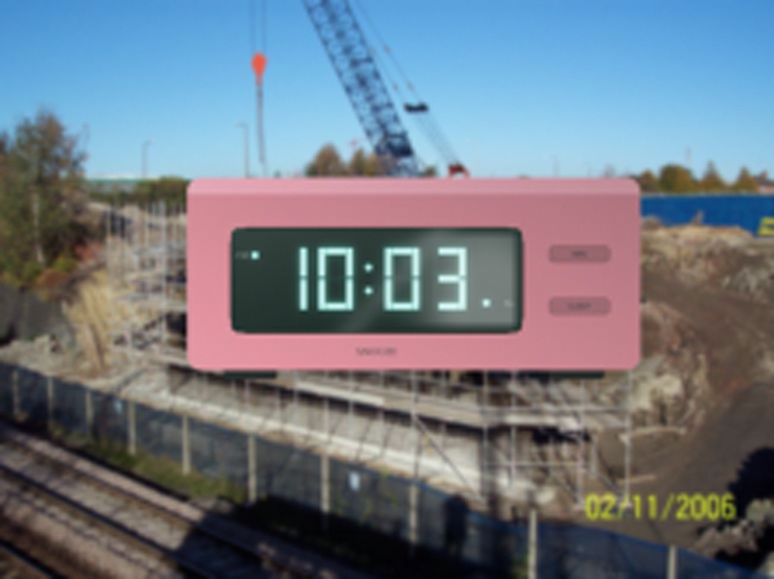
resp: 10,03
